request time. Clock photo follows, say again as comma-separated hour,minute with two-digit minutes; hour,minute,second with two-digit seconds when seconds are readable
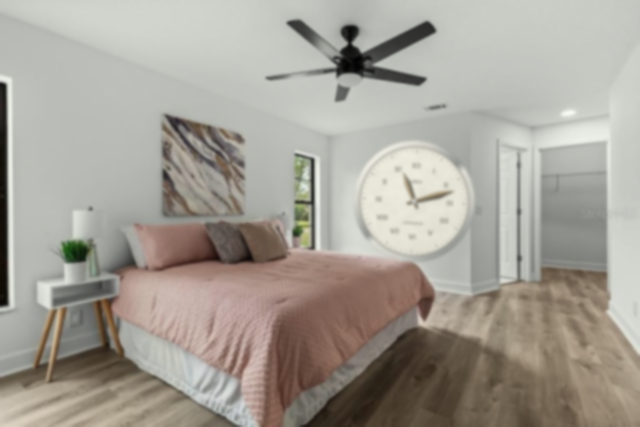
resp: 11,12
